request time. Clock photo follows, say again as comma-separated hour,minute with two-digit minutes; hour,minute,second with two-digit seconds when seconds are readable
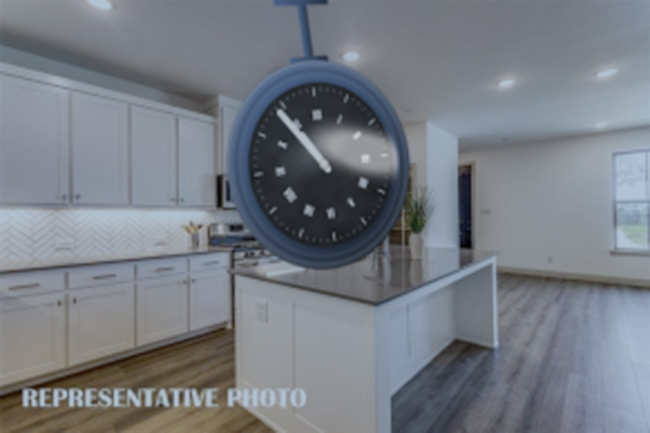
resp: 10,54
